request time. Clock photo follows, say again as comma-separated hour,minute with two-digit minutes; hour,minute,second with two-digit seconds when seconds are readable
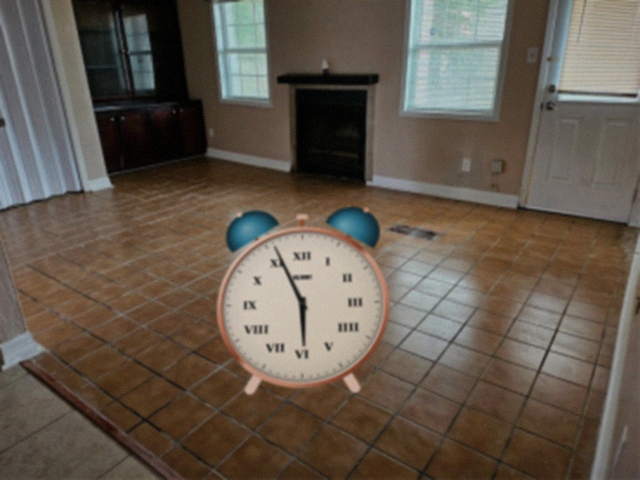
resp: 5,56
